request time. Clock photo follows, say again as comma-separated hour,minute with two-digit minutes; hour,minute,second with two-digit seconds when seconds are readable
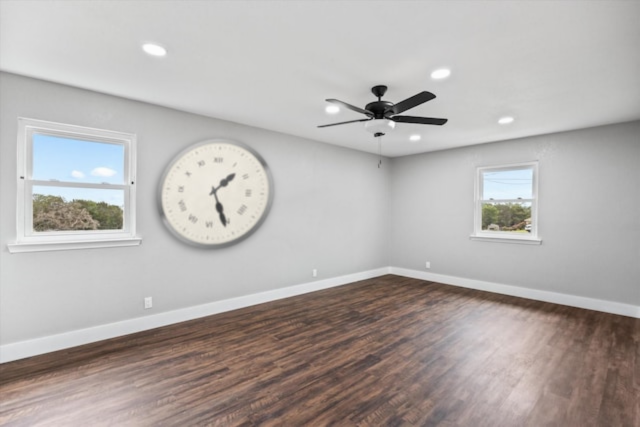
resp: 1,26
